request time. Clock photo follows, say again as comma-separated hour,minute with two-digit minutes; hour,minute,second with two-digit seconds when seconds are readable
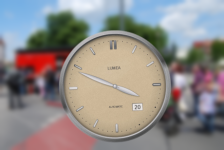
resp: 3,49
